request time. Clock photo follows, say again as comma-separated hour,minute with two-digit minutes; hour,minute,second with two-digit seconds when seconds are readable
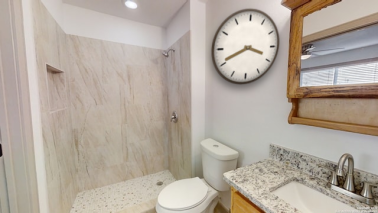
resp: 3,41
